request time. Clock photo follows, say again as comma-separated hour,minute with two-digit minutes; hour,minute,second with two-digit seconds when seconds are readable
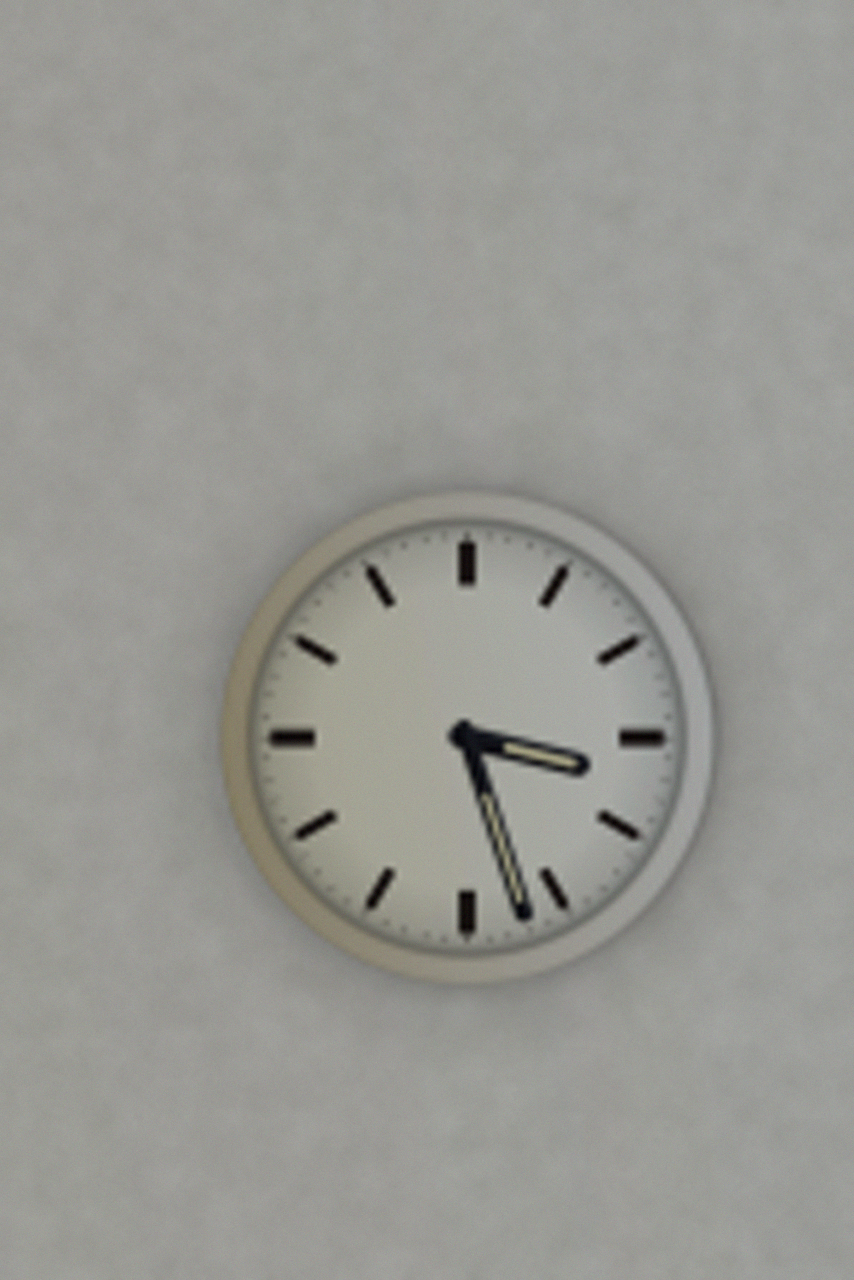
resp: 3,27
